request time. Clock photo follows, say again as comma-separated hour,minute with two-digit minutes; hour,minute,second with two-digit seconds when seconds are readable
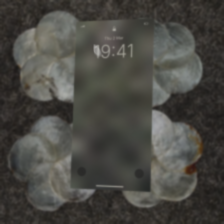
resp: 19,41
